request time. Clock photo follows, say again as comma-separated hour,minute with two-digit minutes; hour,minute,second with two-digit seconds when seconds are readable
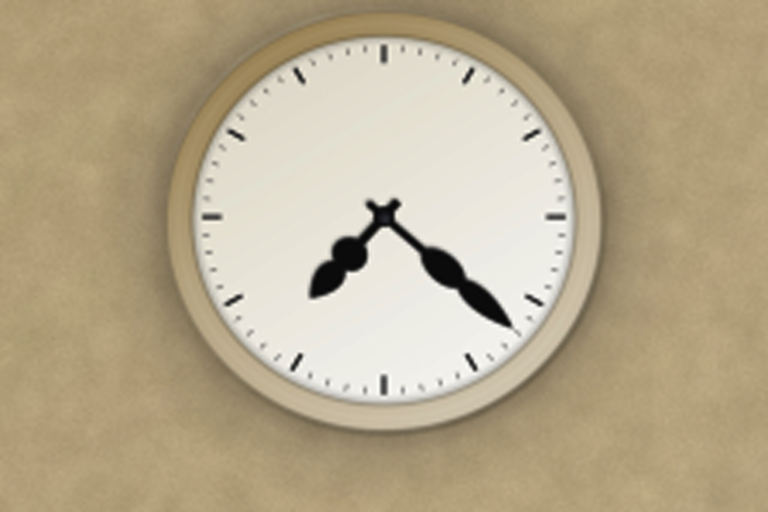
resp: 7,22
